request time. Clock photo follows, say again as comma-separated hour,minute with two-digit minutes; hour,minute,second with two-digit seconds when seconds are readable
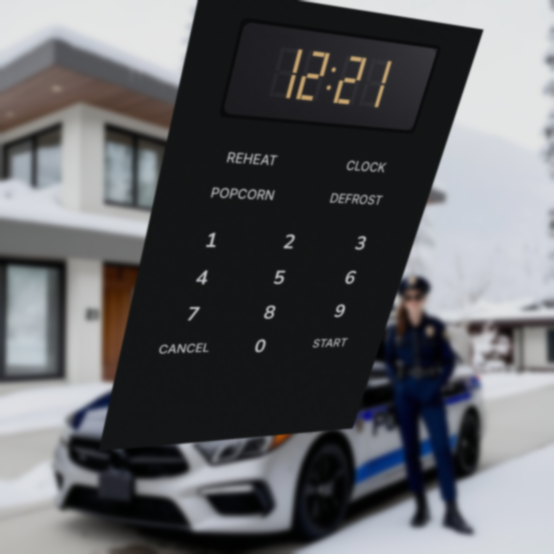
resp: 12,21
